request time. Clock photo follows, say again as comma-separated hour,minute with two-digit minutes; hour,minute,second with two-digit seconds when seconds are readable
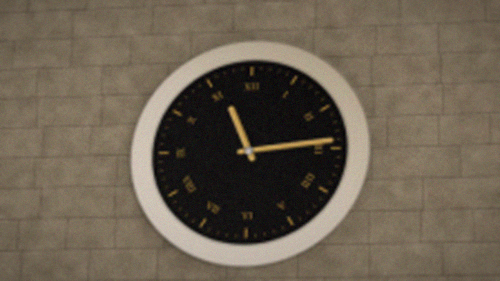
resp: 11,14
